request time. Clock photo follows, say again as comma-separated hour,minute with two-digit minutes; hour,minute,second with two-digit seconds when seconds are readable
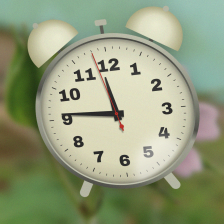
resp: 11,45,58
